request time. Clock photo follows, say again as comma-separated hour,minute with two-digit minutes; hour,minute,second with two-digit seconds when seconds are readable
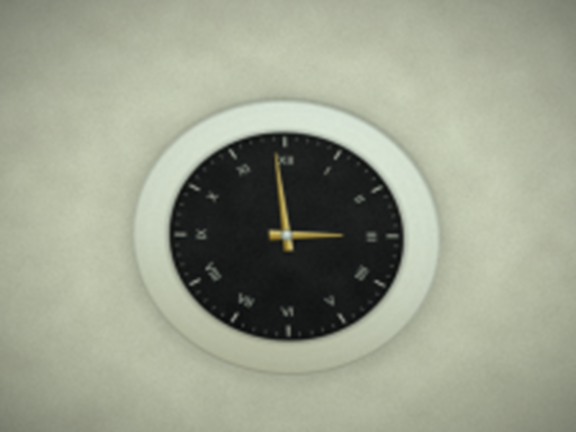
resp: 2,59
